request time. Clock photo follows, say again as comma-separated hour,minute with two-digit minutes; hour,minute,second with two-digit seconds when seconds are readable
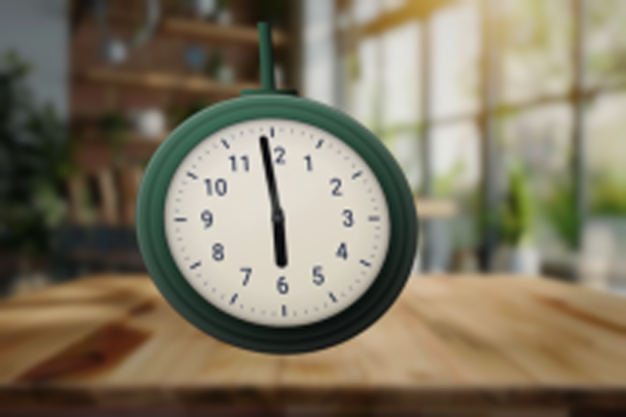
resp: 5,59
